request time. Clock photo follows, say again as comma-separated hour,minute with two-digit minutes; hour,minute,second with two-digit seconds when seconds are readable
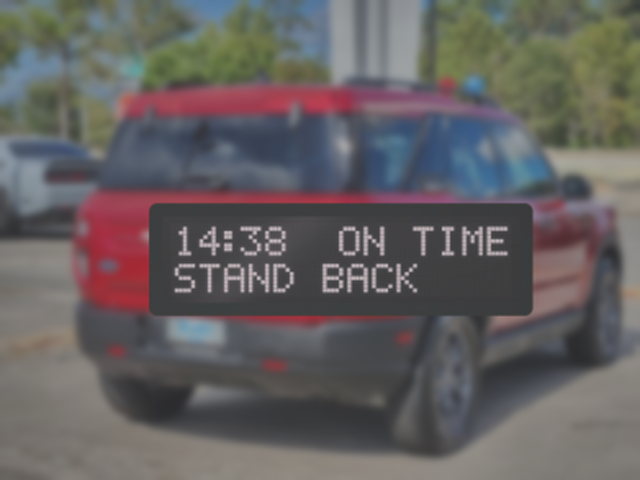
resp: 14,38
